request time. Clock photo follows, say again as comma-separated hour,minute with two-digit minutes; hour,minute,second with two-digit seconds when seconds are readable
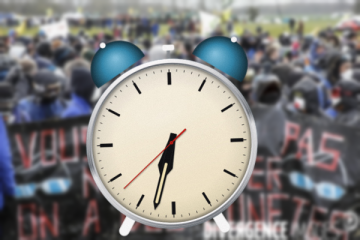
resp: 6,32,38
